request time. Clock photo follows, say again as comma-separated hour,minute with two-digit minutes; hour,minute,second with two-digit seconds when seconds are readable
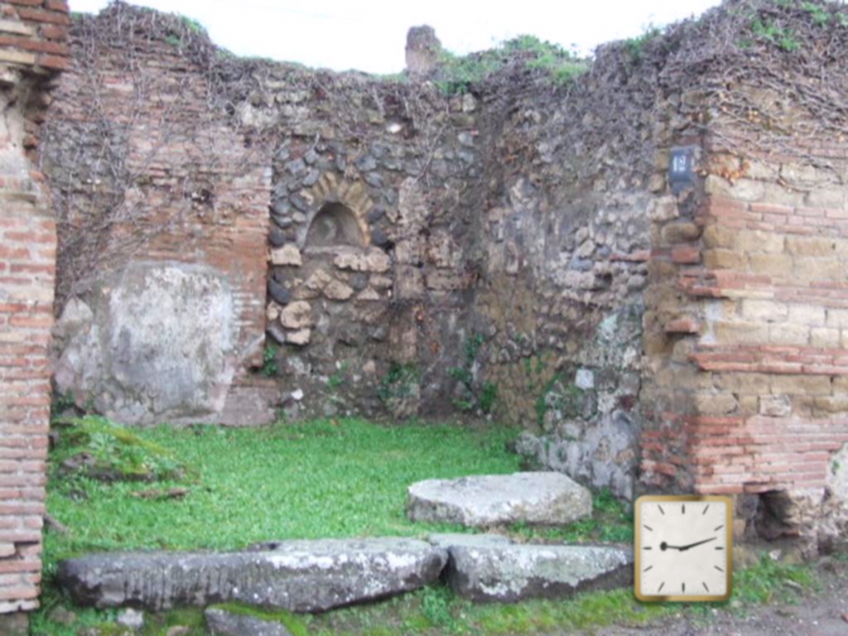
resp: 9,12
